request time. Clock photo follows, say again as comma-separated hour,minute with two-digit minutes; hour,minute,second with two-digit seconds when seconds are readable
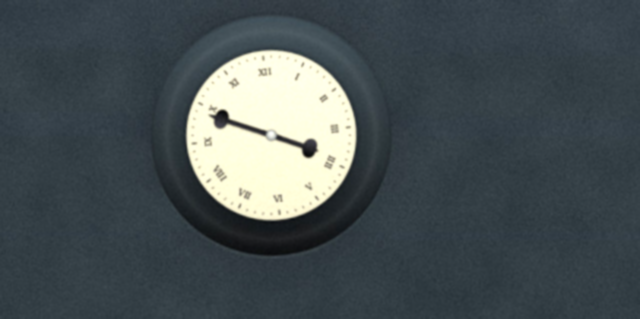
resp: 3,49
